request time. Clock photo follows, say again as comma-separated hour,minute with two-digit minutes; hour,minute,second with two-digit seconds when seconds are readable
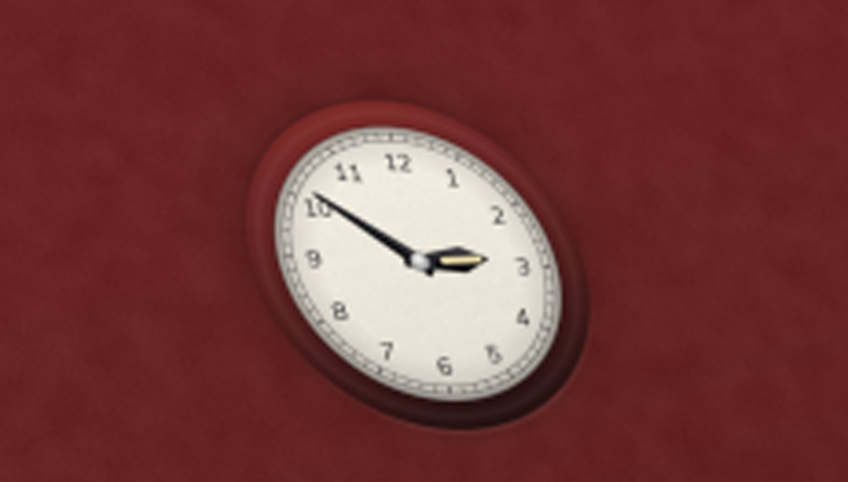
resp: 2,51
